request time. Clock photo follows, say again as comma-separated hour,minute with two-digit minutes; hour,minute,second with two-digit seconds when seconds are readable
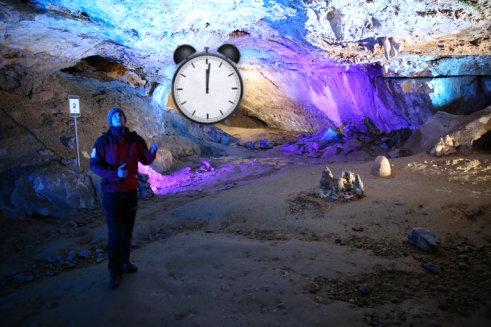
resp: 12,01
